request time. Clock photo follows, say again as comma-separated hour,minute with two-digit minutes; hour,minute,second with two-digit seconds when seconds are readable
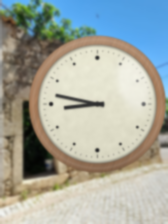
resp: 8,47
